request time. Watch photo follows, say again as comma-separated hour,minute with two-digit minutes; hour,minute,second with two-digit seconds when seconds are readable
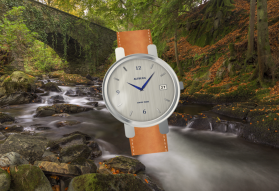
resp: 10,07
